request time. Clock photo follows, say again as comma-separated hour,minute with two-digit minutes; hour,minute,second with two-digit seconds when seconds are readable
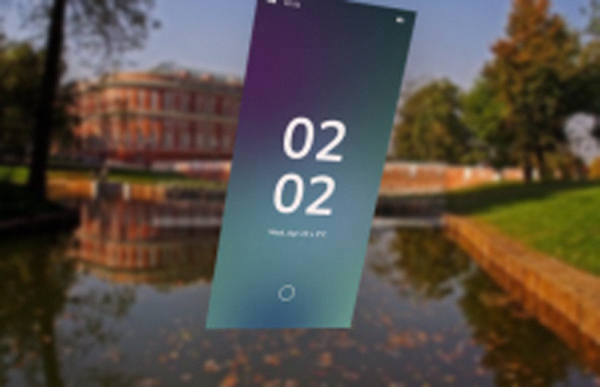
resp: 2,02
